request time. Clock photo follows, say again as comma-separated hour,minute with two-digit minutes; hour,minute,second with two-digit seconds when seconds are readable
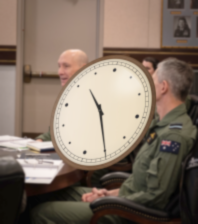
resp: 10,25
